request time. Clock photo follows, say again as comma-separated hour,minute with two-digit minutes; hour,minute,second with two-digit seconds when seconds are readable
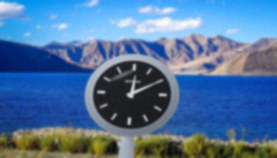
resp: 12,10
